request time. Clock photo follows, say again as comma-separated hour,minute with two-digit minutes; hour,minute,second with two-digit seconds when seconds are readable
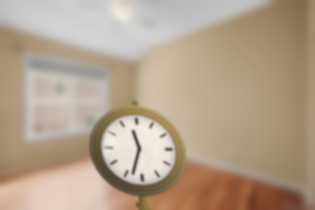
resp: 11,33
